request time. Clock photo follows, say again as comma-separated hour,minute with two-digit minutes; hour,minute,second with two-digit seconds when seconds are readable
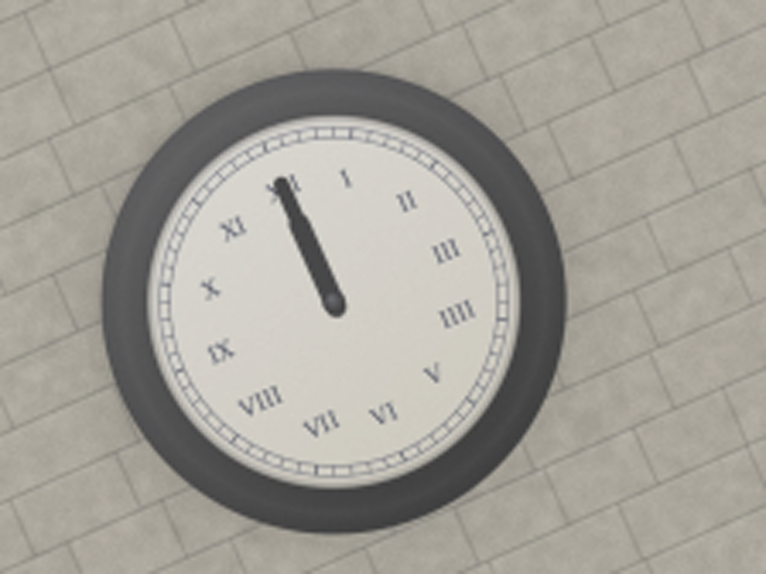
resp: 12,00
